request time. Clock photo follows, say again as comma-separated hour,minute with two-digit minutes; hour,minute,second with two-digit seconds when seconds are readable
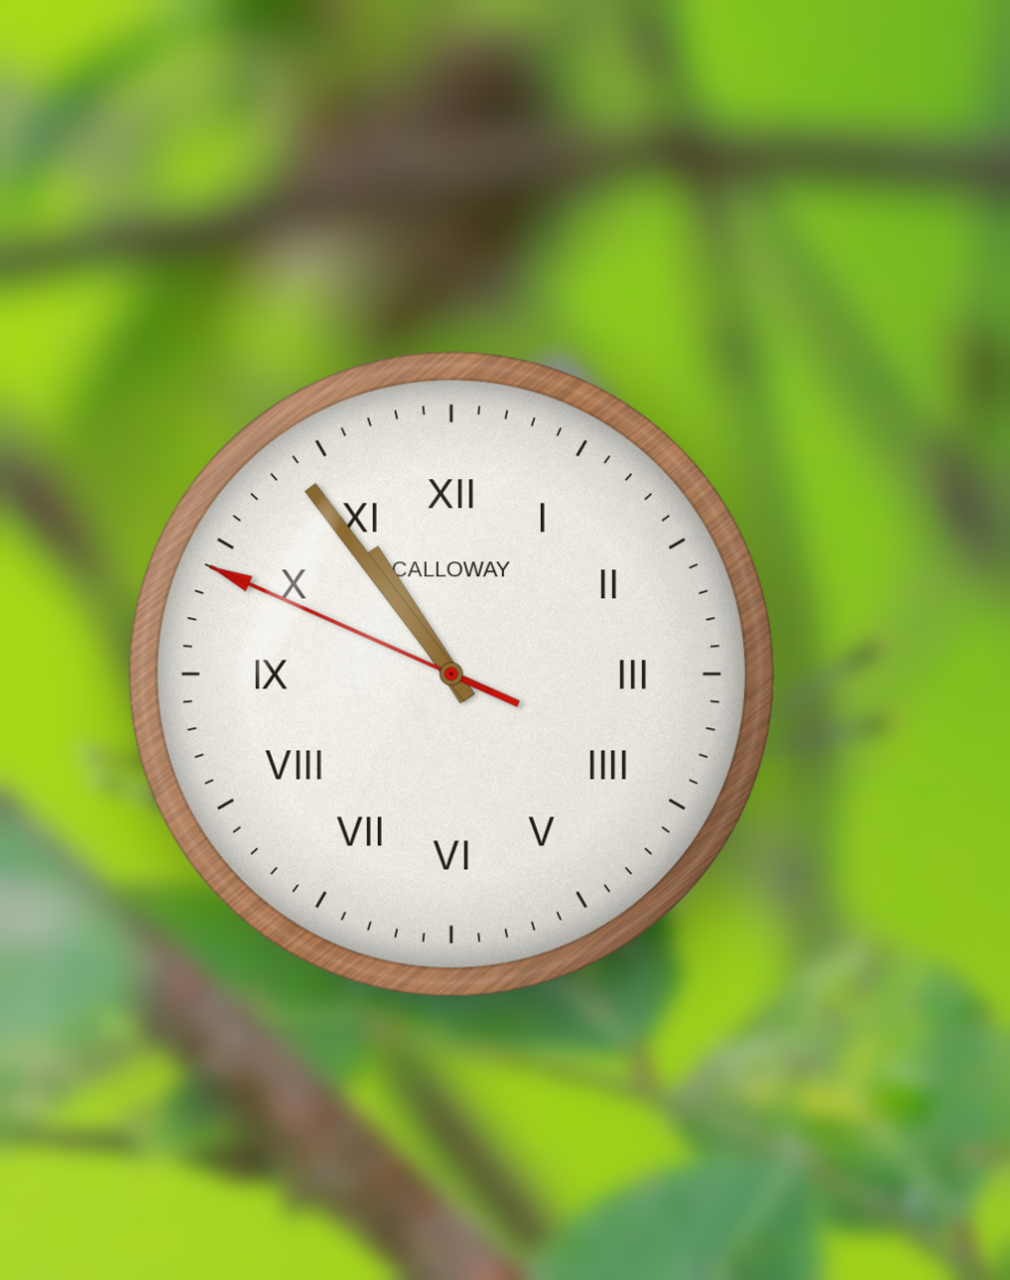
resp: 10,53,49
